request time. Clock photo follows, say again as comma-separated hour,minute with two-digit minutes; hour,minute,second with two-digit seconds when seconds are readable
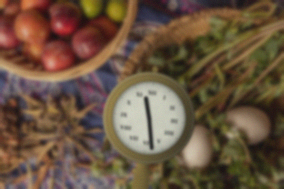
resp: 11,28
